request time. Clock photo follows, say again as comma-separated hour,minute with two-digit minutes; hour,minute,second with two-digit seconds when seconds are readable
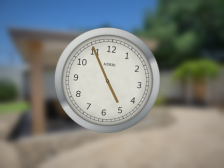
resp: 4,55
